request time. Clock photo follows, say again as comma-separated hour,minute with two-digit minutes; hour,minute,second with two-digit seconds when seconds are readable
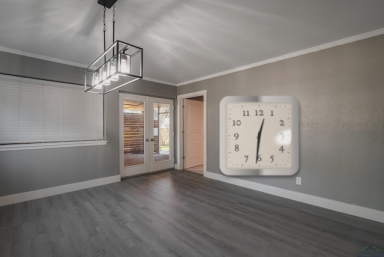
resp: 12,31
